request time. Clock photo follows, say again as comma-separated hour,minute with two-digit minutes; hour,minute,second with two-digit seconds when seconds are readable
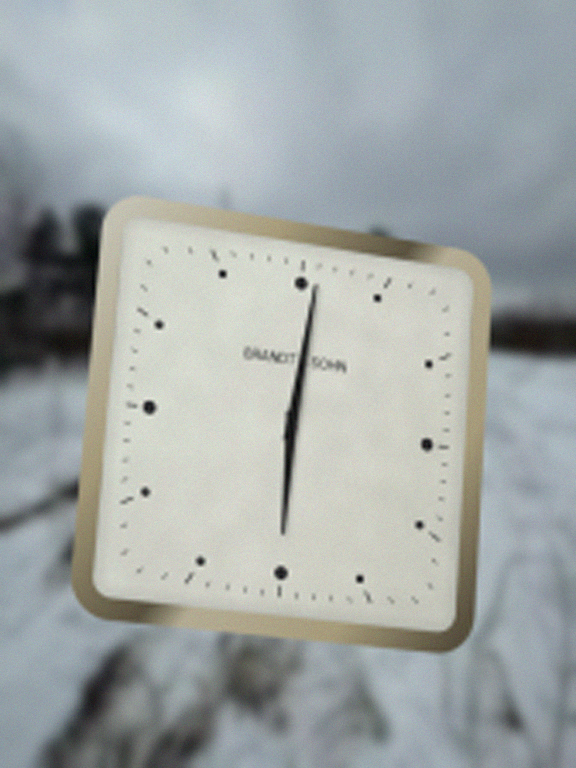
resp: 6,01
